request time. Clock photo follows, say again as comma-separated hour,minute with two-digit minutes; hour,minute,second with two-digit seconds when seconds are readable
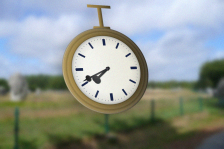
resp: 7,41
